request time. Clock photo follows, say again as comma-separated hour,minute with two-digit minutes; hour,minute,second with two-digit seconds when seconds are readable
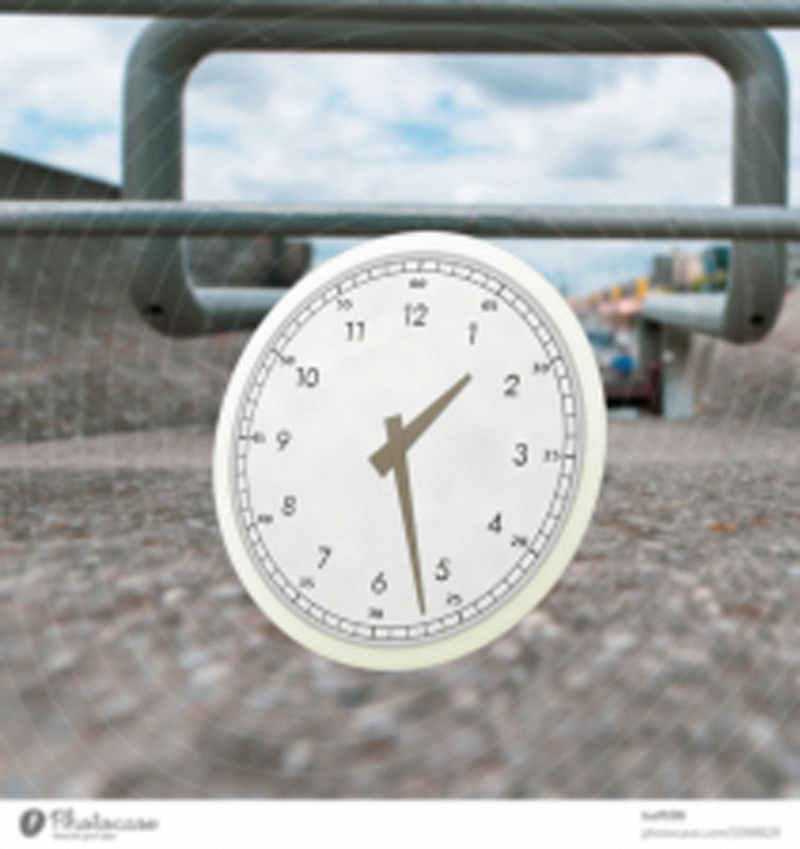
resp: 1,27
